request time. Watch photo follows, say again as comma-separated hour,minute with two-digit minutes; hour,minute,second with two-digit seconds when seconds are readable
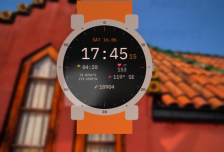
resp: 17,45
